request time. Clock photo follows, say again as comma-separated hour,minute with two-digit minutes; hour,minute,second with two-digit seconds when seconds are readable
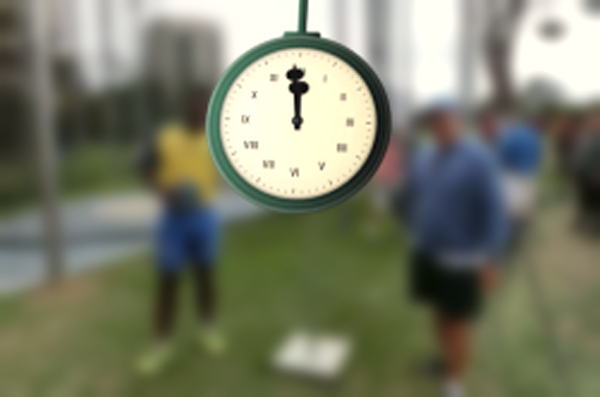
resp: 11,59
